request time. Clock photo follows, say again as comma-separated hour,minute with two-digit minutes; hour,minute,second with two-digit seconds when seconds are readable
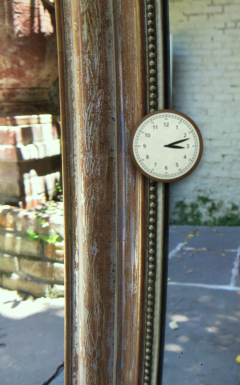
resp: 3,12
